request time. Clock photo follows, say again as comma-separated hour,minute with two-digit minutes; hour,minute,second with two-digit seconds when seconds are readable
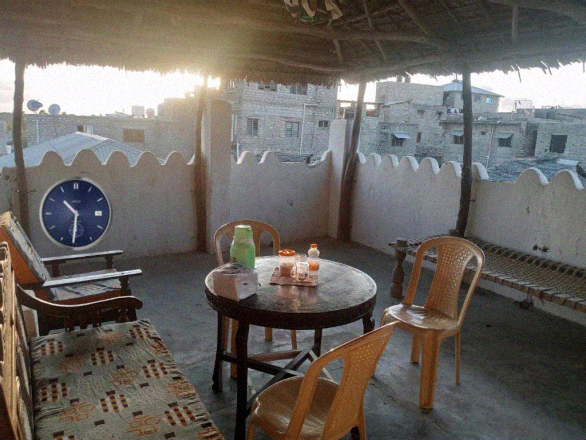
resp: 10,31
